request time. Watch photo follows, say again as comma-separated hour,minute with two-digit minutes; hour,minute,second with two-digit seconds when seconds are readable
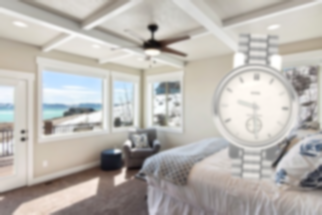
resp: 9,29
